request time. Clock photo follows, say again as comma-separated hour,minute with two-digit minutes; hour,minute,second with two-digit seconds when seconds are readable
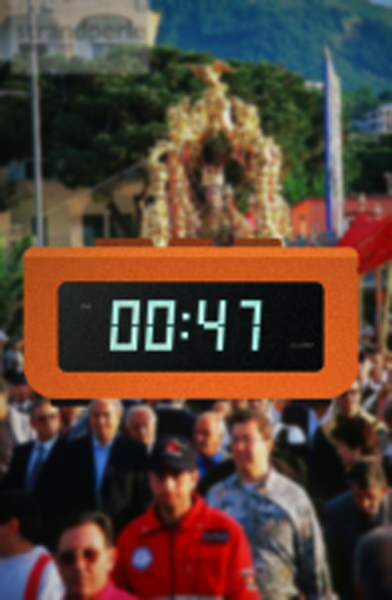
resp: 0,47
